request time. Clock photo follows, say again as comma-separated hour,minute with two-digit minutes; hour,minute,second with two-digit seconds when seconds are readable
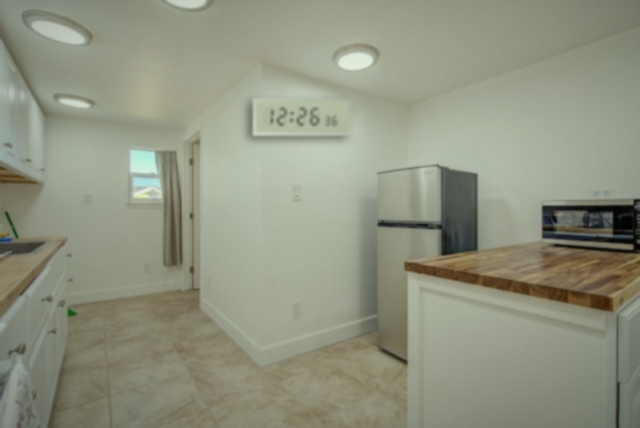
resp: 12,26
